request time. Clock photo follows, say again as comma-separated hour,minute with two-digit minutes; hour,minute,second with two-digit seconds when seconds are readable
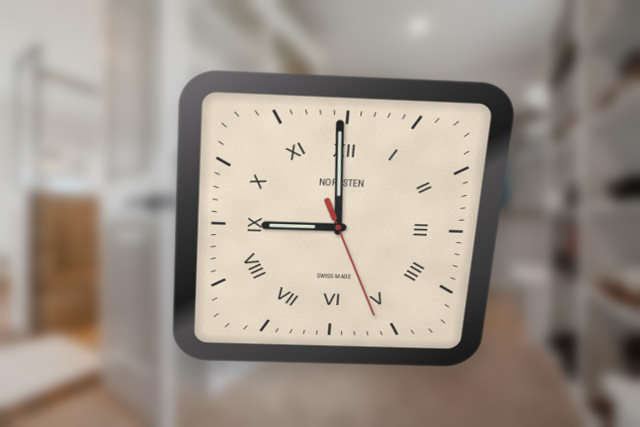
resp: 8,59,26
